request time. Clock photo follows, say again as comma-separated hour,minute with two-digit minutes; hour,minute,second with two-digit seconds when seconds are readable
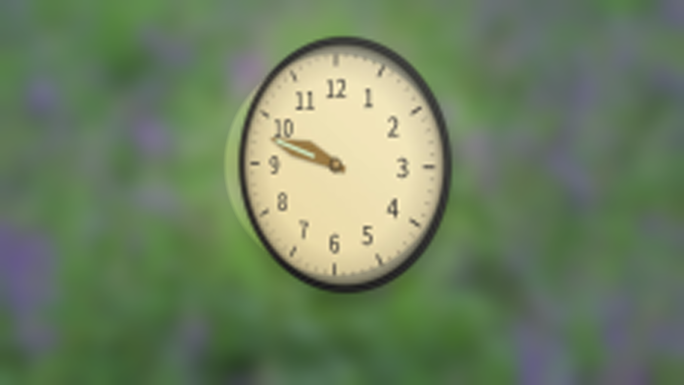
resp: 9,48
